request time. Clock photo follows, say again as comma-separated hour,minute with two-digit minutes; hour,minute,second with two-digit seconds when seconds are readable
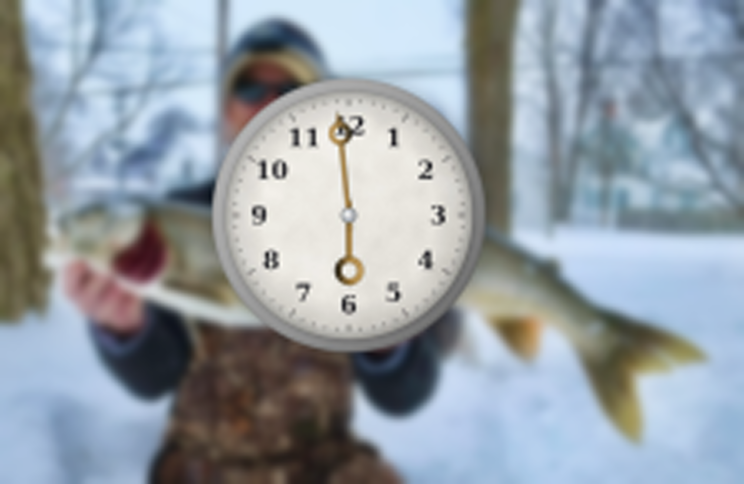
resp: 5,59
